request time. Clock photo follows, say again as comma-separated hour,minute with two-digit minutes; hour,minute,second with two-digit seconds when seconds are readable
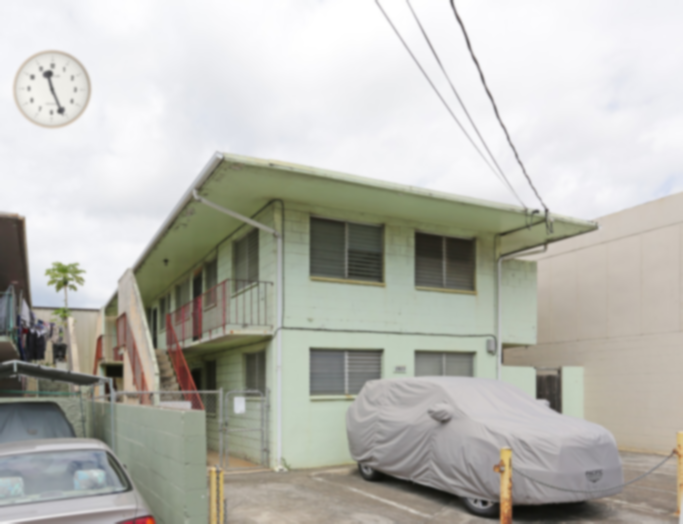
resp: 11,26
